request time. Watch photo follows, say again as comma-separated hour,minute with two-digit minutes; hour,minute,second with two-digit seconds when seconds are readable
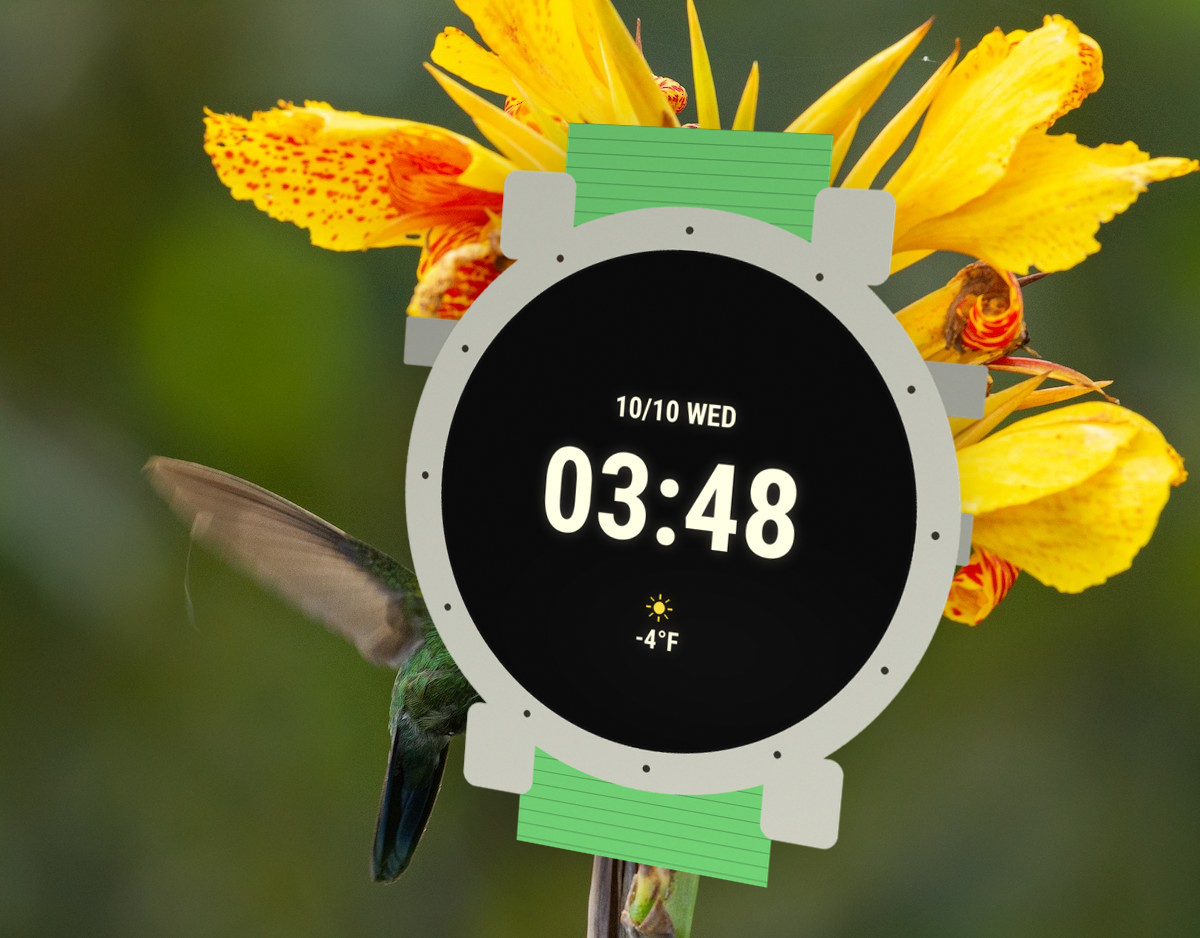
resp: 3,48
